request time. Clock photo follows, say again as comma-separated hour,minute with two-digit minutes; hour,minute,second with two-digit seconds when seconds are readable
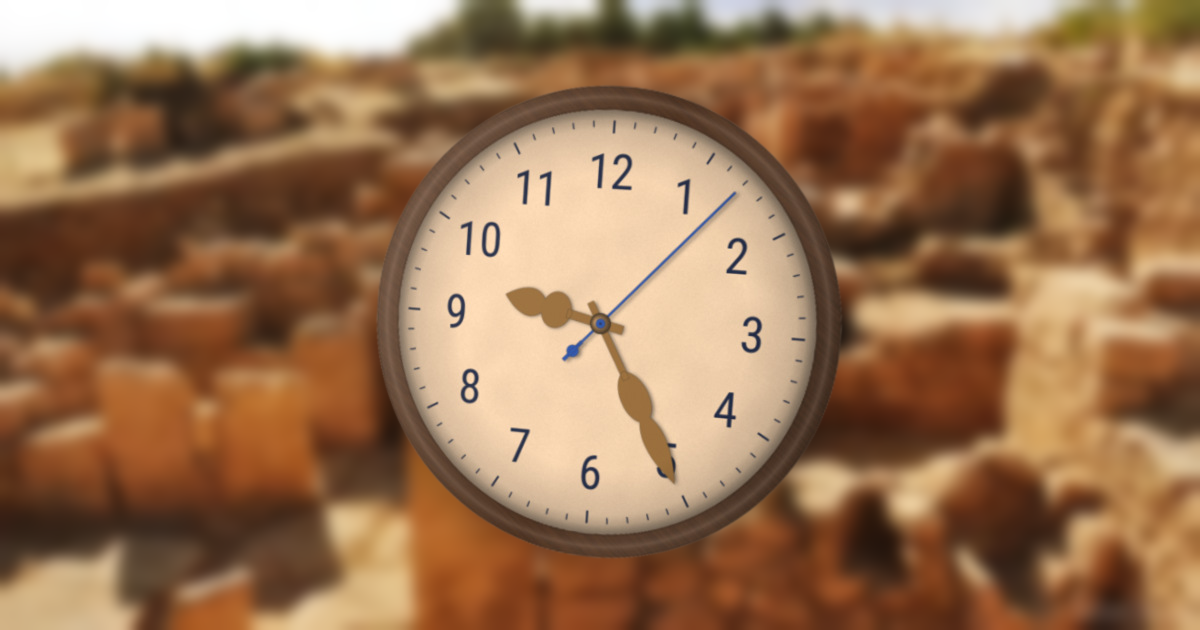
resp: 9,25,07
